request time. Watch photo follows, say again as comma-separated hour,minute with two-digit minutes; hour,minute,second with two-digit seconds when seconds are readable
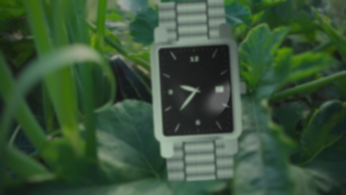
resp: 9,37
